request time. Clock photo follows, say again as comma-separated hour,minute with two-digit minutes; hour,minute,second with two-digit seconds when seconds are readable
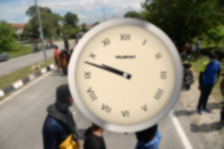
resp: 9,48
